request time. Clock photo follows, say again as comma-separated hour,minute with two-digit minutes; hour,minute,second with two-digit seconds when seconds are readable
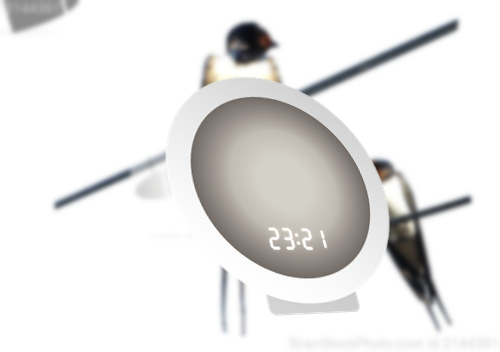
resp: 23,21
